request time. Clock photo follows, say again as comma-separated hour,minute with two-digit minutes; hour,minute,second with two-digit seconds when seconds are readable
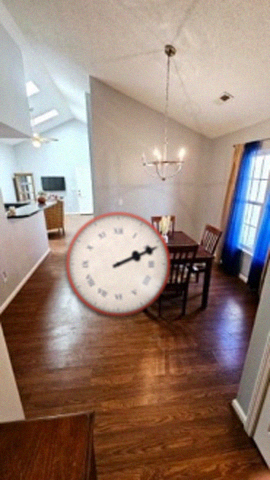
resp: 2,11
